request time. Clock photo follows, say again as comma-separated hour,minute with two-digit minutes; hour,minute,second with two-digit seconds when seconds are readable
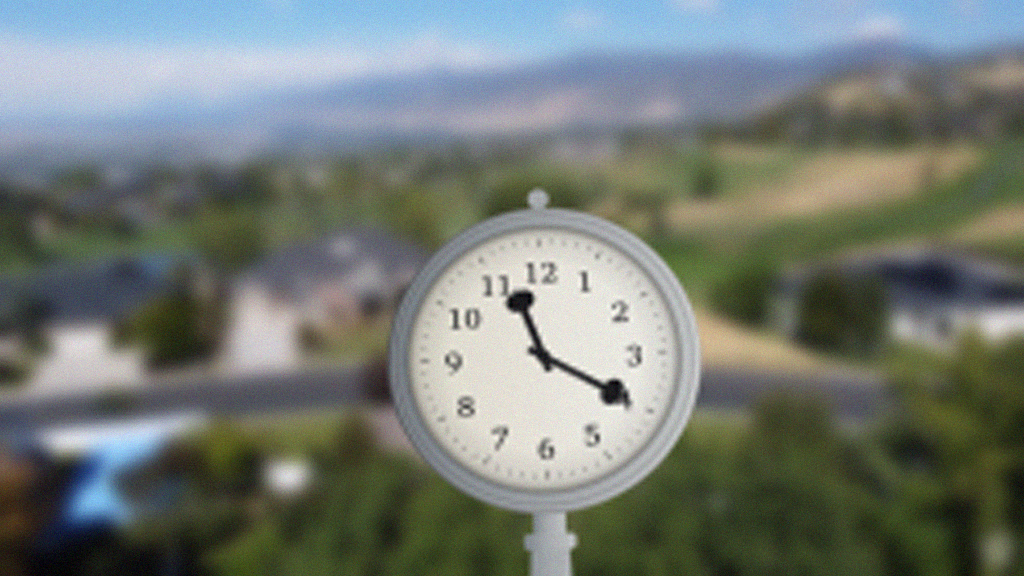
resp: 11,20
